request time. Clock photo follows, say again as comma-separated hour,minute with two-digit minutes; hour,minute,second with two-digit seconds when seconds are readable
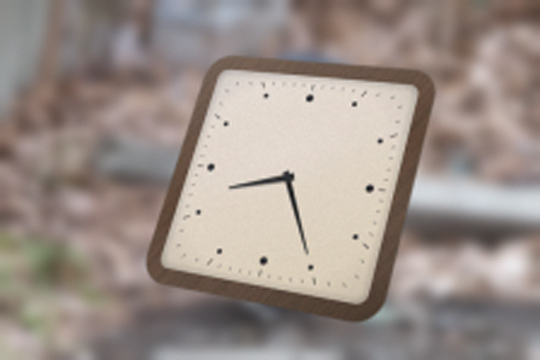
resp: 8,25
